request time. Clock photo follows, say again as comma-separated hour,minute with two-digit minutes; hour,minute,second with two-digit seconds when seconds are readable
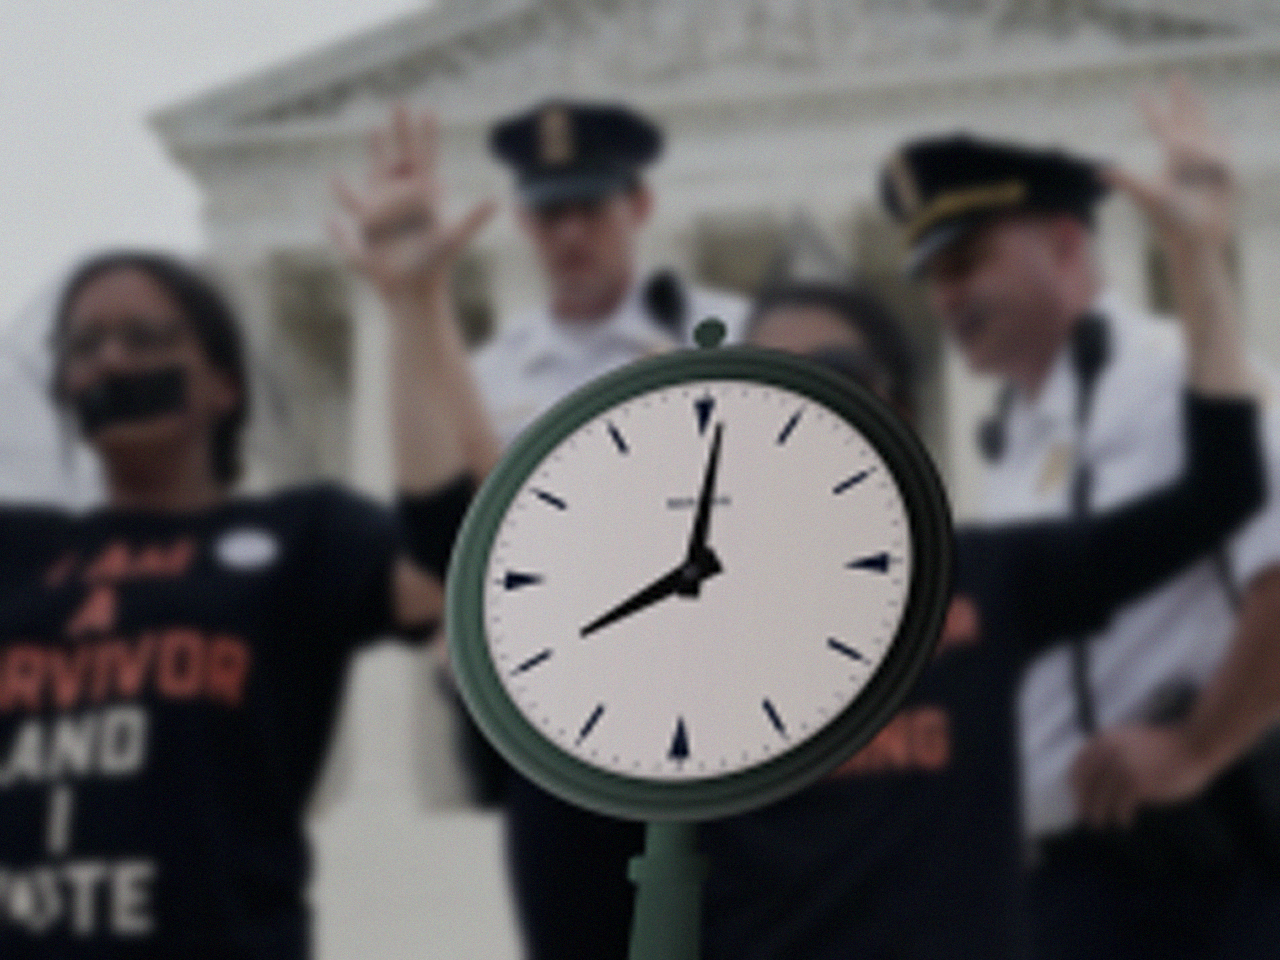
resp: 8,01
